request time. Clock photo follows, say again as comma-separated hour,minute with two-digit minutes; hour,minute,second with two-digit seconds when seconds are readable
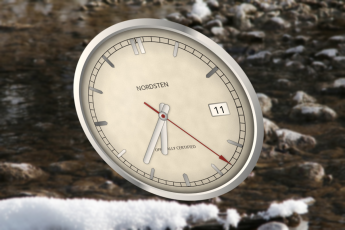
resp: 6,36,23
